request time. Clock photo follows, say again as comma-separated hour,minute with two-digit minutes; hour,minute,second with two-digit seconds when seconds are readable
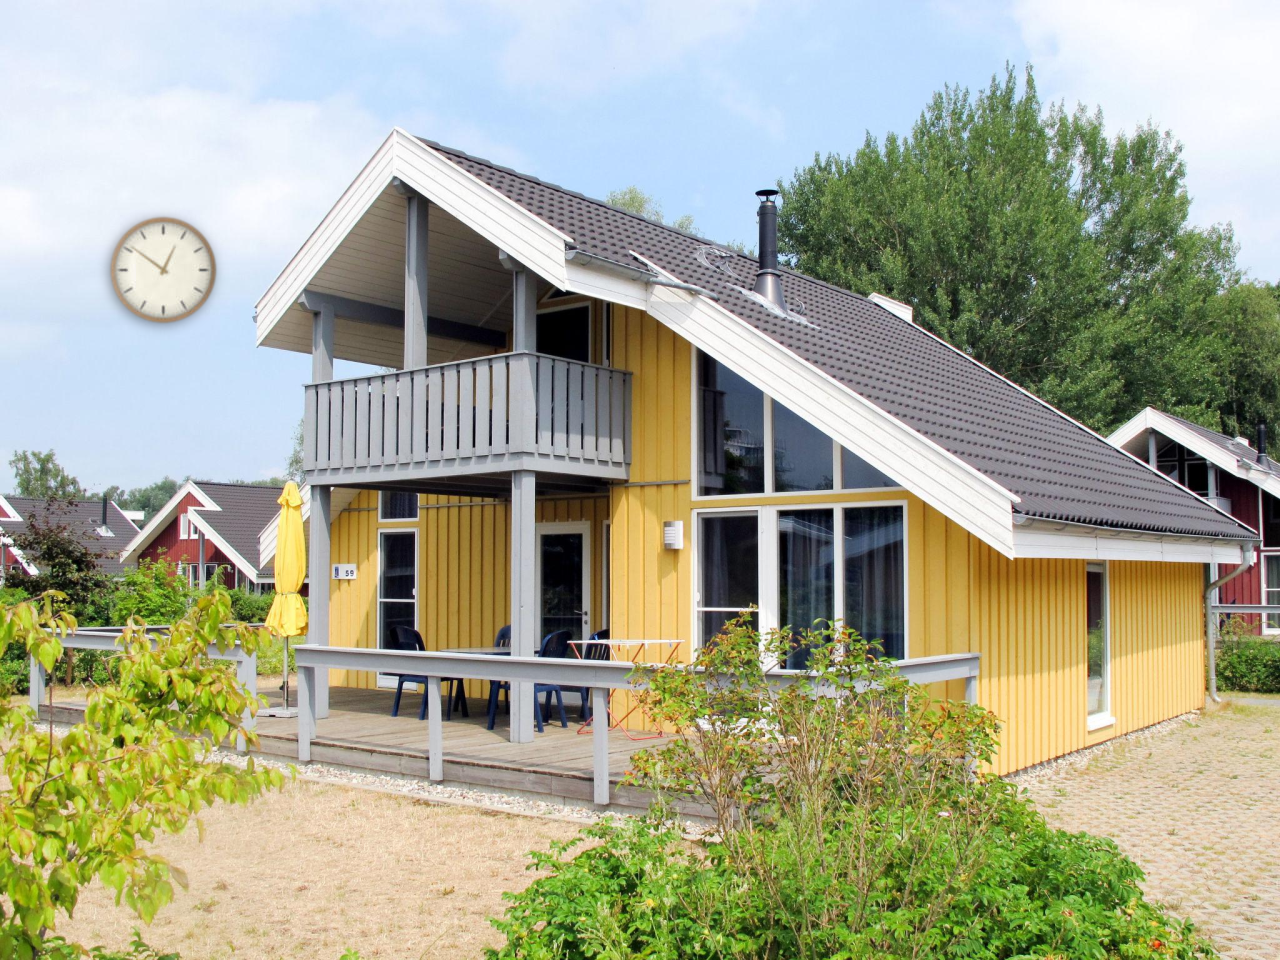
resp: 12,51
